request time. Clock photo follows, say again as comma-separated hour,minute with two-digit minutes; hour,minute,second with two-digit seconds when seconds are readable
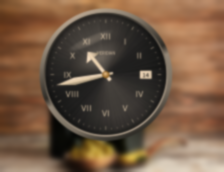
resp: 10,43
